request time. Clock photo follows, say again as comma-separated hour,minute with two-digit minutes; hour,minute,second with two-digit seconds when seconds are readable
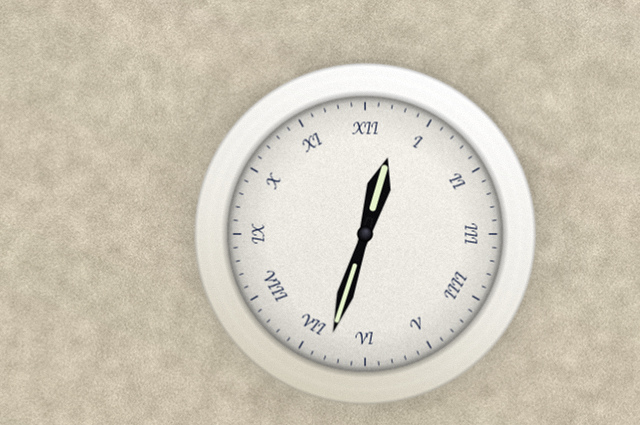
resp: 12,33
